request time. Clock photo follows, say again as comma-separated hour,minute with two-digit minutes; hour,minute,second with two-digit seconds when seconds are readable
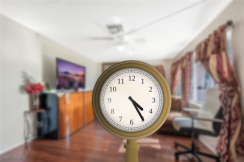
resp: 4,25
